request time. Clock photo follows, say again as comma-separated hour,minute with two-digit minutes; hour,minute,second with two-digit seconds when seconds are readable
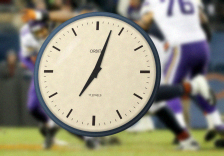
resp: 7,03
